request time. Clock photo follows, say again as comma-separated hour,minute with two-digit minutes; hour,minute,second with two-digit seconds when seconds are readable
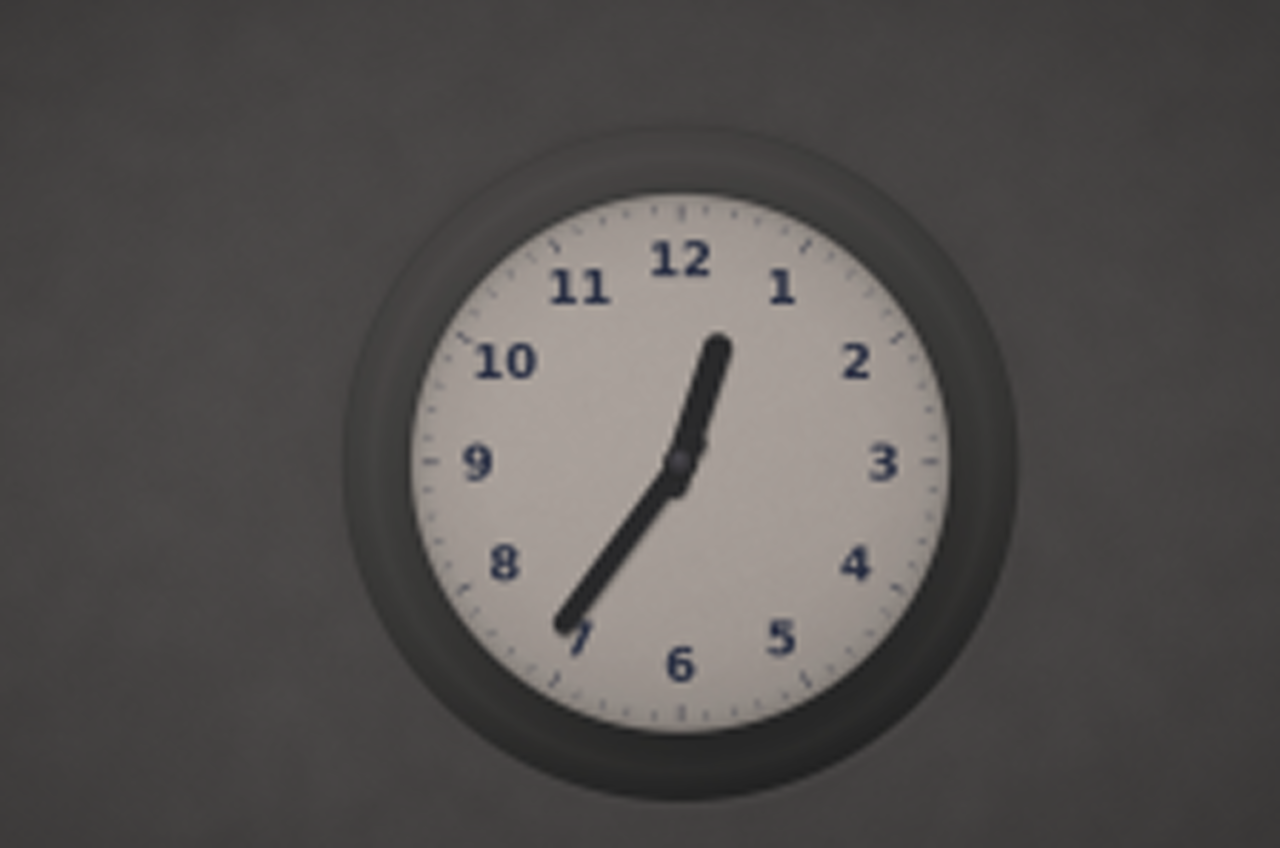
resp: 12,36
